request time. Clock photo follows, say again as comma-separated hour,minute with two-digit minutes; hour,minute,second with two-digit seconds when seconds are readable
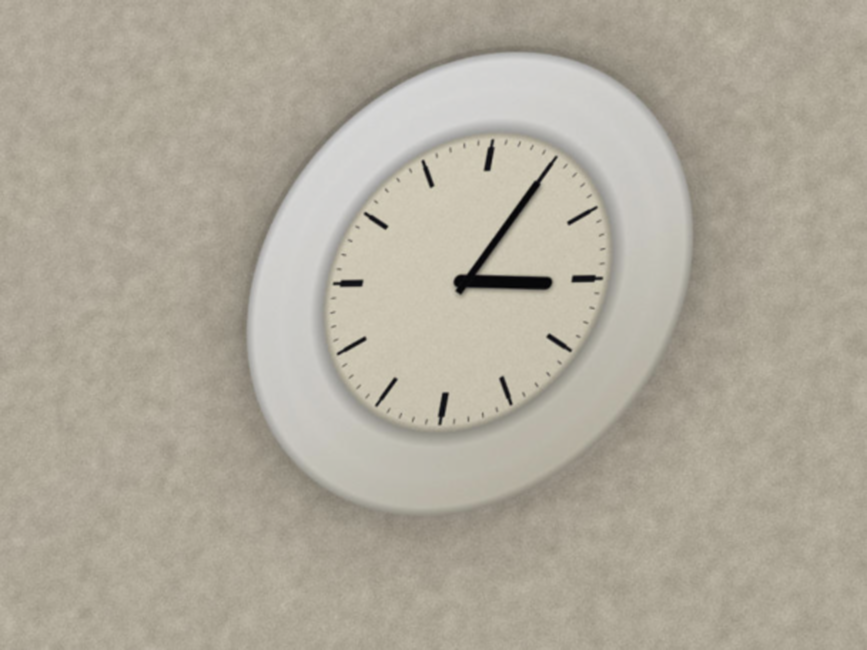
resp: 3,05
